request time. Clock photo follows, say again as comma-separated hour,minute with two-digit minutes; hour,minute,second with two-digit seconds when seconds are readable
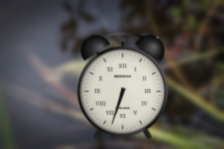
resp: 6,33
